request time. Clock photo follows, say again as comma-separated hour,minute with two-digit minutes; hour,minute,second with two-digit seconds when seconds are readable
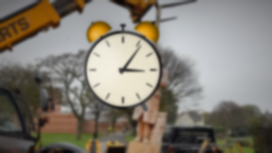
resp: 3,06
